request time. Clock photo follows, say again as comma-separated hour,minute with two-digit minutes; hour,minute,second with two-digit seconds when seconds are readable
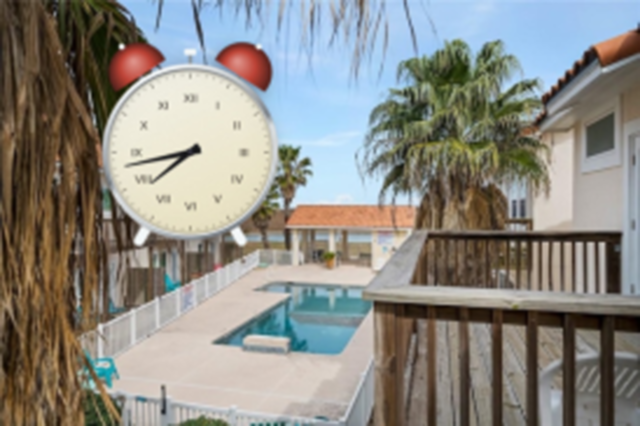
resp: 7,43
